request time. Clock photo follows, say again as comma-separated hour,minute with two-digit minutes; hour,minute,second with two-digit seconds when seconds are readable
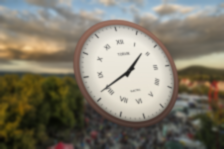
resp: 1,41
